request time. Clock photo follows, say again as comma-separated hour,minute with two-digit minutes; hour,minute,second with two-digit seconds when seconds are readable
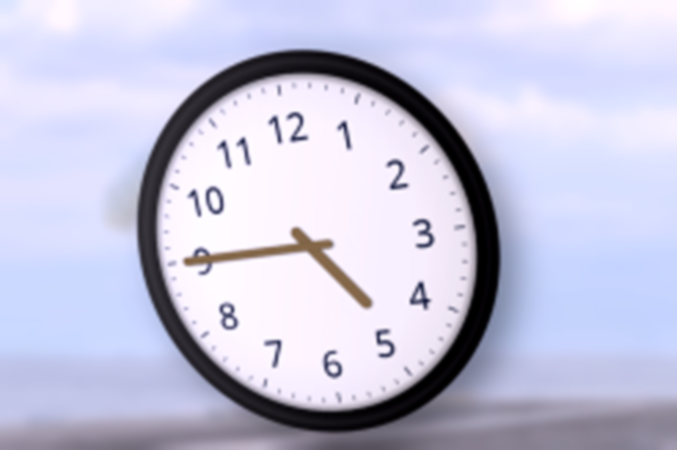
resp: 4,45
